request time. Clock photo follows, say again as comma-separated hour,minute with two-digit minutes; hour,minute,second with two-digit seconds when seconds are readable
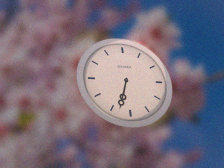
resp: 6,33
